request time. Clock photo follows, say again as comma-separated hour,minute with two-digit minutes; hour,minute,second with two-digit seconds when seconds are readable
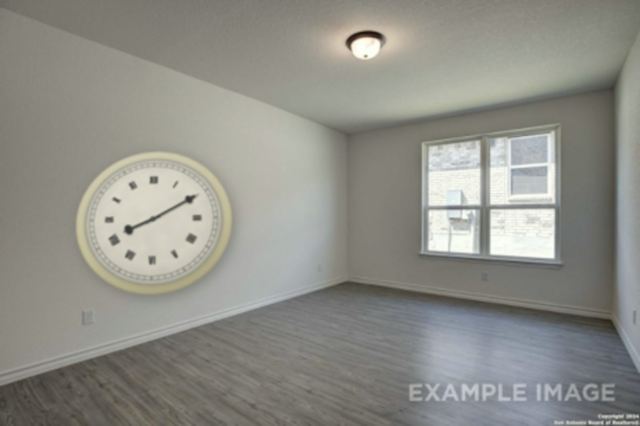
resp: 8,10
